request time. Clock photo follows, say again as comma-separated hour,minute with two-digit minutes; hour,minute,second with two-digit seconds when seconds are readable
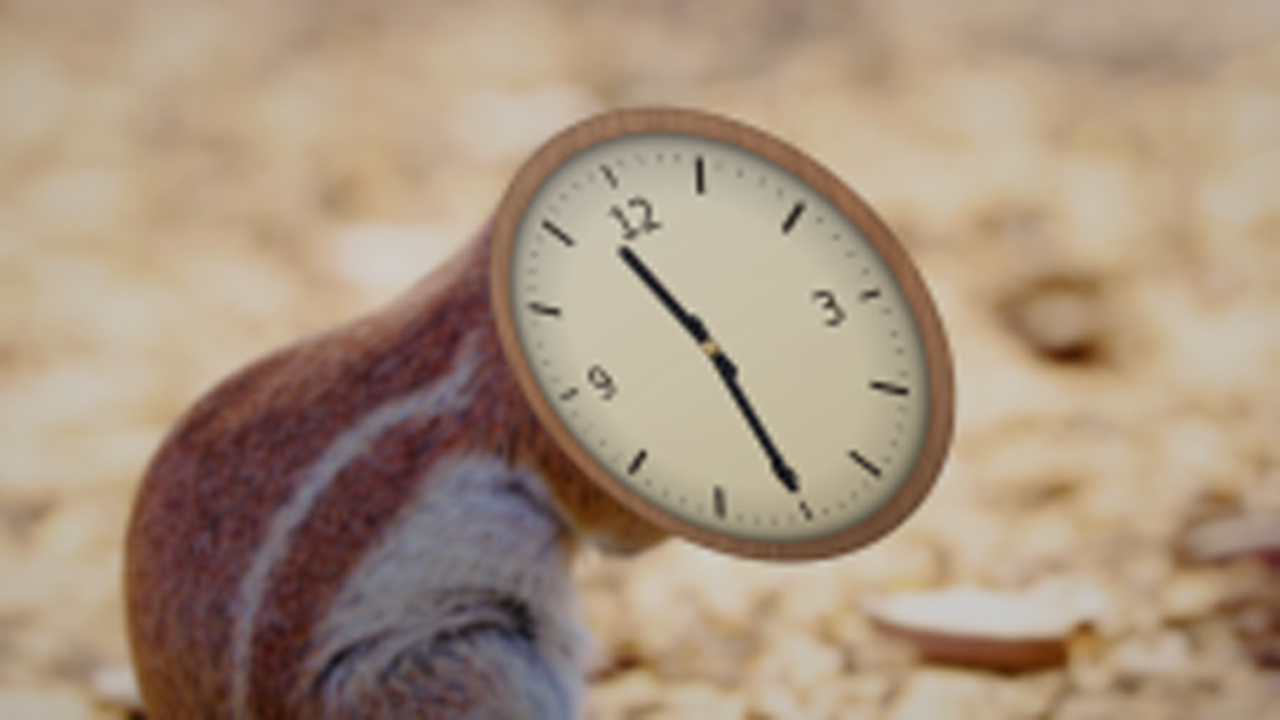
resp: 11,30
